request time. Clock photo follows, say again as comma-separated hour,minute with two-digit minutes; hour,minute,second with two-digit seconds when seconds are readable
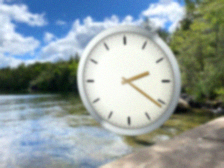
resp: 2,21
